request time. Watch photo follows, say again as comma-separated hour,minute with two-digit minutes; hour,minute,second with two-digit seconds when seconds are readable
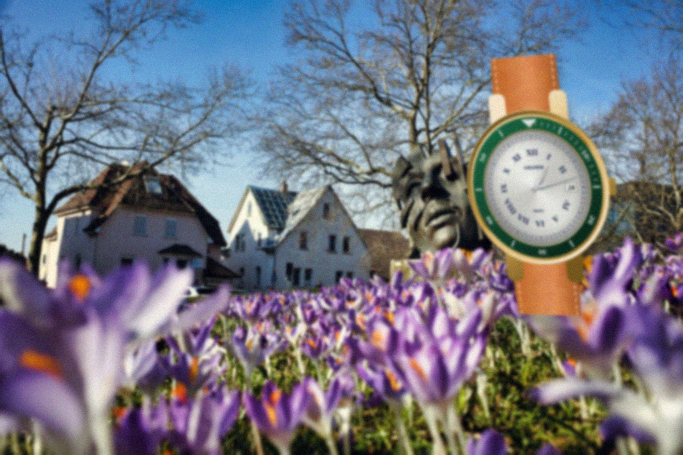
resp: 1,13
